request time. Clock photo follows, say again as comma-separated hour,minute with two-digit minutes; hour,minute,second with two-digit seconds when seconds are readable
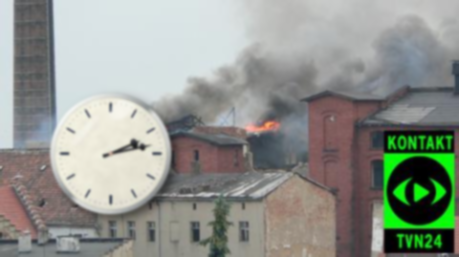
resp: 2,13
